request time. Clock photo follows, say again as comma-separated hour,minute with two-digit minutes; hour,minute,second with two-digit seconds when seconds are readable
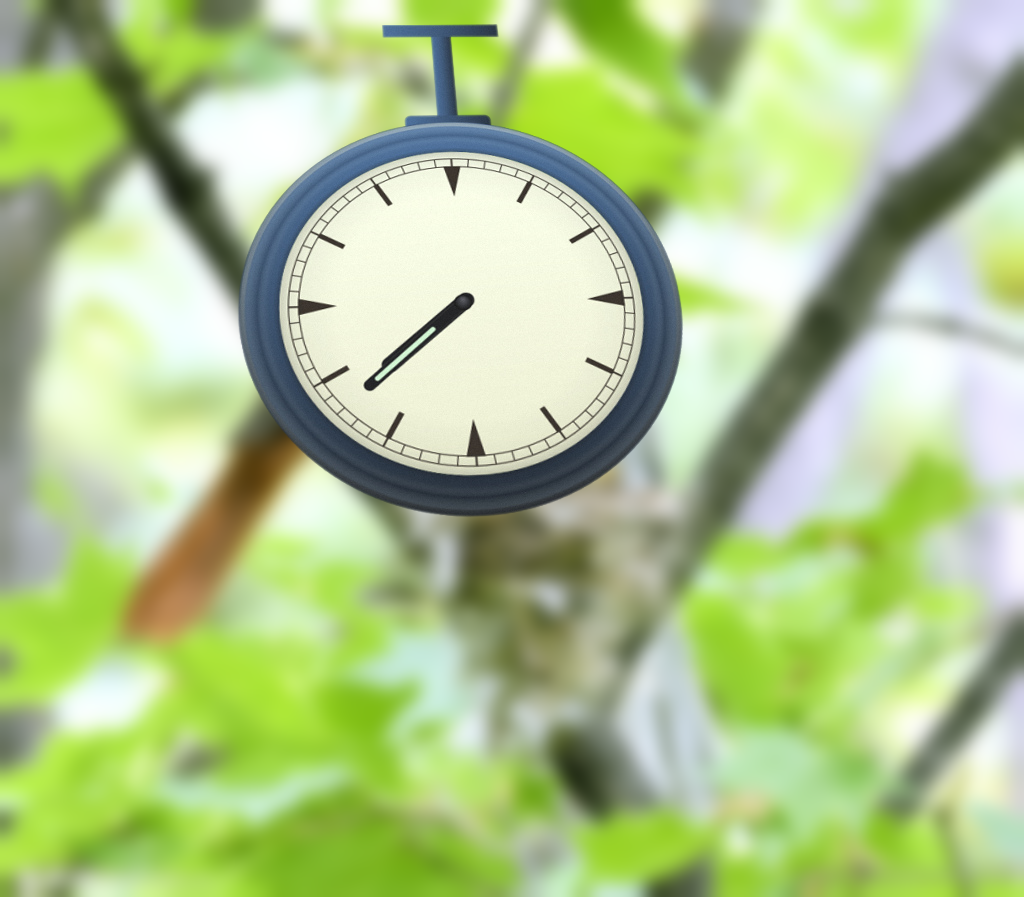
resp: 7,38
